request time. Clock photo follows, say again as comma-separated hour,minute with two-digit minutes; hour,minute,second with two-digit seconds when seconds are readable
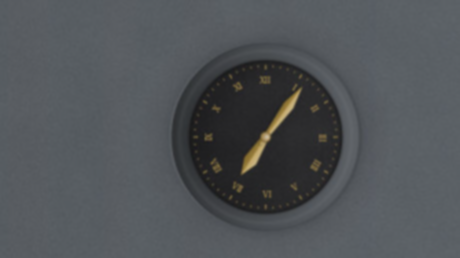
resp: 7,06
